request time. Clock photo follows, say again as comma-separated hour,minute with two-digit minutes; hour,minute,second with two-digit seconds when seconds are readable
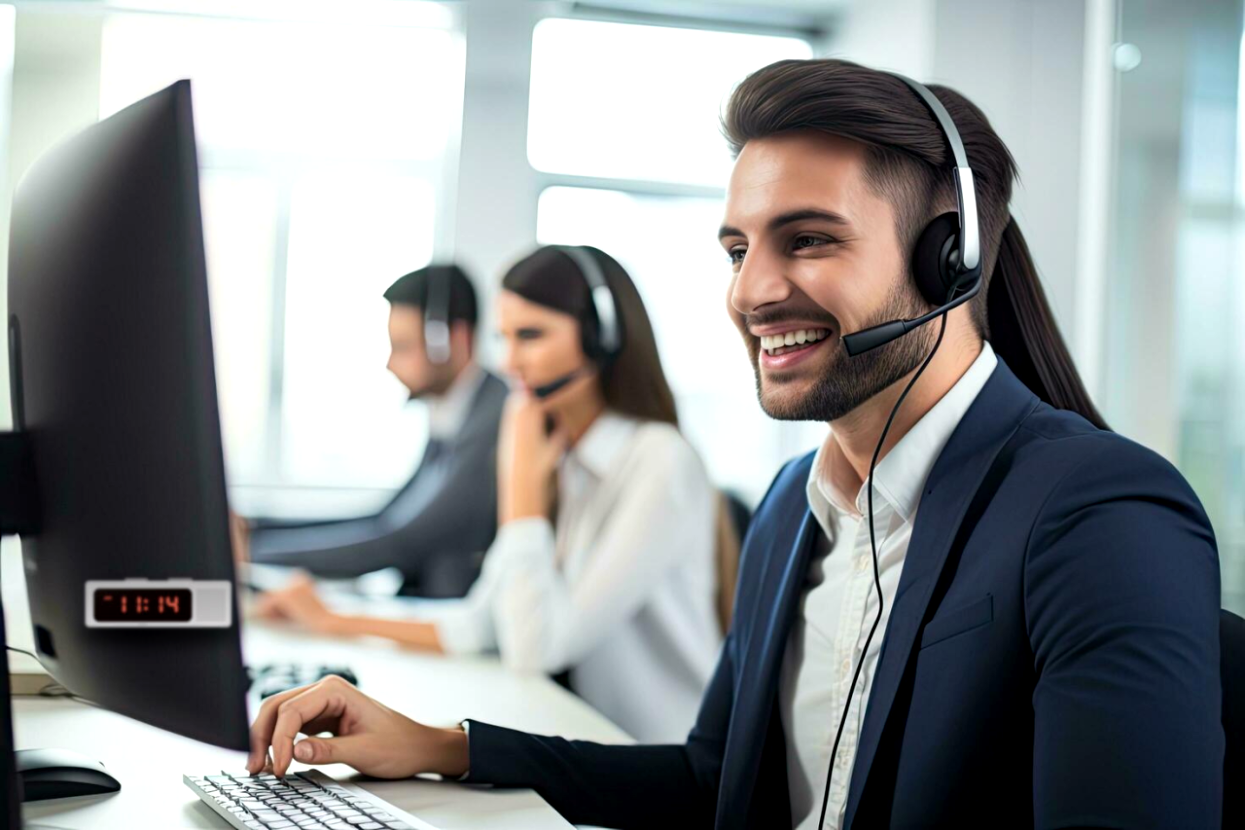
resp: 11,14
